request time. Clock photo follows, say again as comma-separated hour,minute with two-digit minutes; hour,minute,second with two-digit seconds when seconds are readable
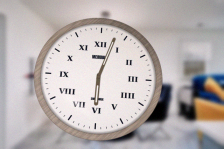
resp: 6,03
